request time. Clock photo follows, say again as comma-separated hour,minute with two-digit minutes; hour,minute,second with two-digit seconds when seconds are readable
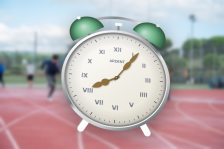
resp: 8,06
